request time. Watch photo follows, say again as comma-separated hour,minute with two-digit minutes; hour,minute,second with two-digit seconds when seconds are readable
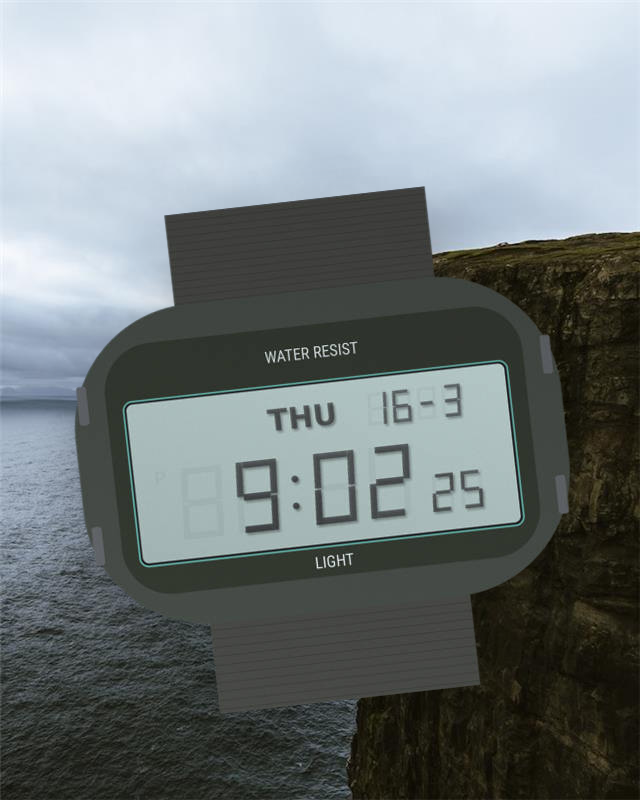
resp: 9,02,25
